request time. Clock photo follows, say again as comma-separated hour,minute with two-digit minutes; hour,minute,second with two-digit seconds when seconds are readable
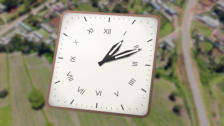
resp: 1,11
